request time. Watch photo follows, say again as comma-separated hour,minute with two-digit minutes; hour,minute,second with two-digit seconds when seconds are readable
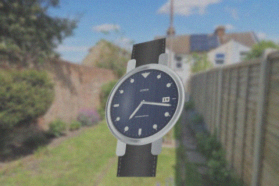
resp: 7,17
